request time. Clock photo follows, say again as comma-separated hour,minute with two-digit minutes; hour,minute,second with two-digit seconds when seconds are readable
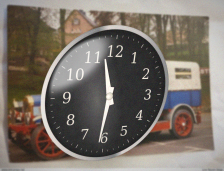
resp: 11,31
